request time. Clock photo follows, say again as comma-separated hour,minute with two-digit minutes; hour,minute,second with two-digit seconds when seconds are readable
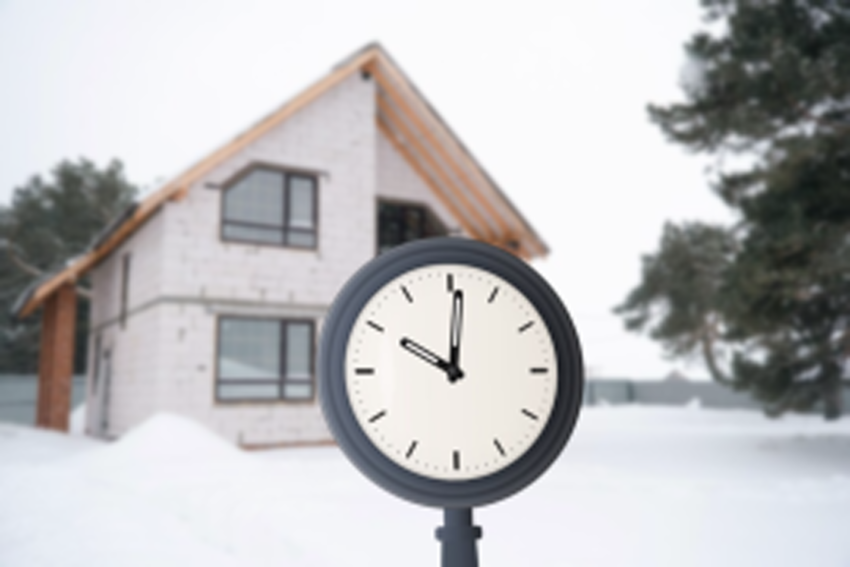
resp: 10,01
